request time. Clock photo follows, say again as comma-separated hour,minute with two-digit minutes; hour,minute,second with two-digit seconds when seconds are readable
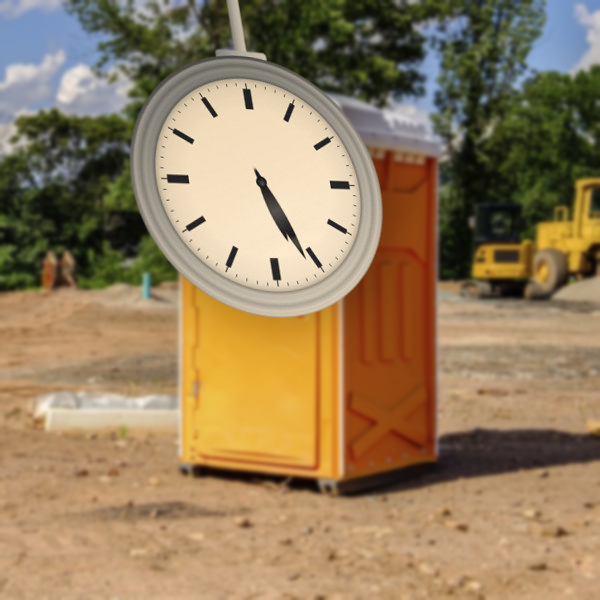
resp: 5,26
